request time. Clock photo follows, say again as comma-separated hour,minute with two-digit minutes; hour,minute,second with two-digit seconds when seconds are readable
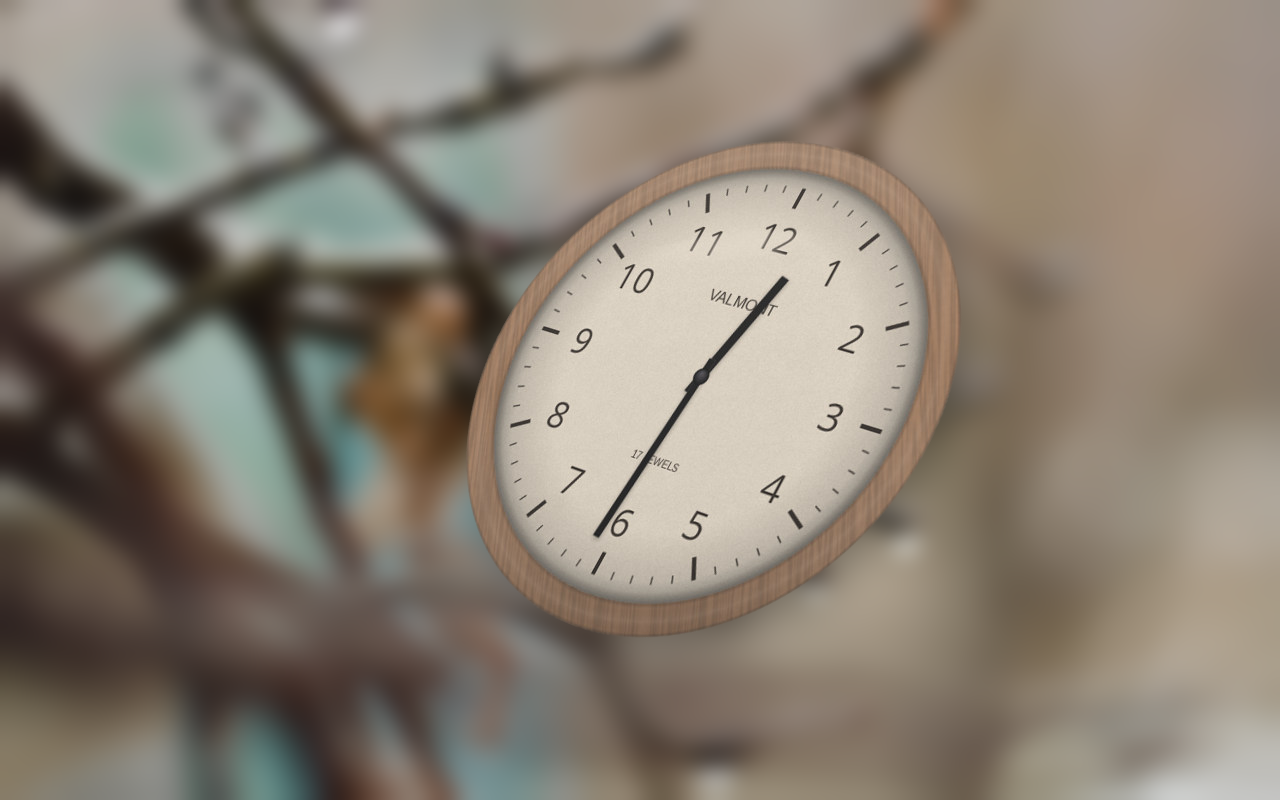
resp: 12,31
